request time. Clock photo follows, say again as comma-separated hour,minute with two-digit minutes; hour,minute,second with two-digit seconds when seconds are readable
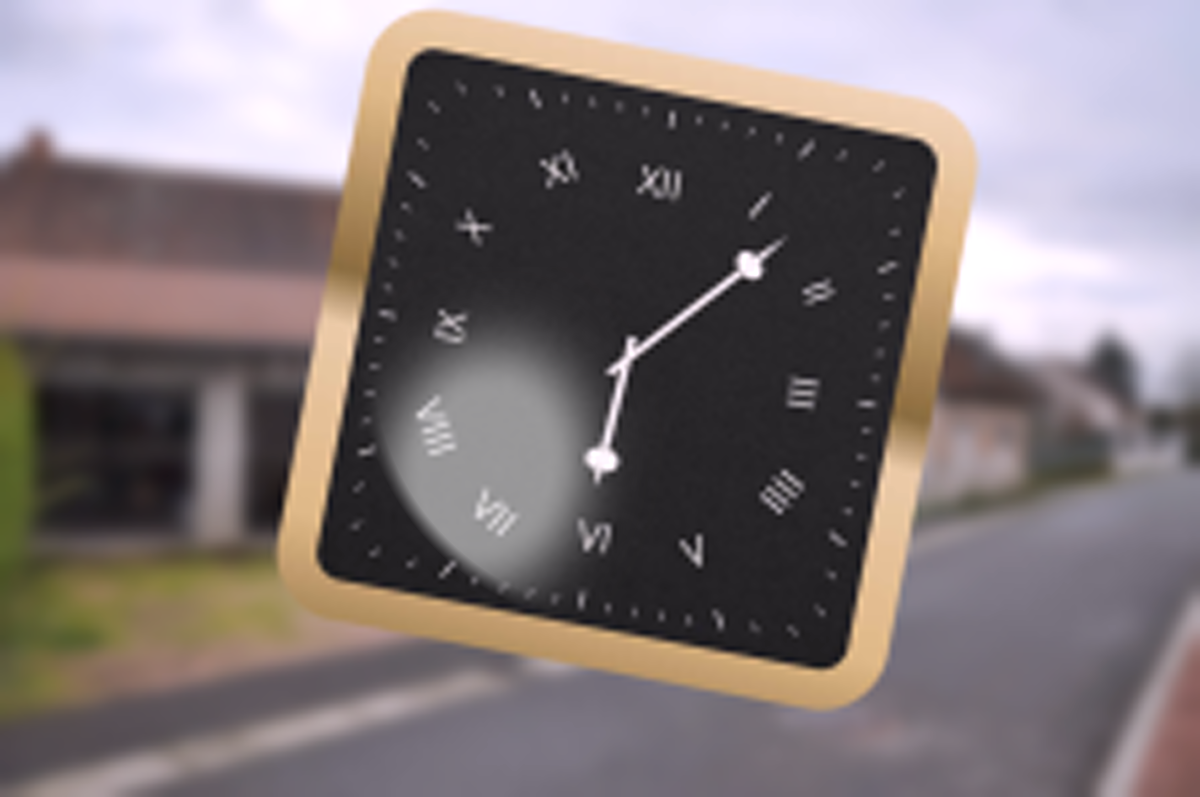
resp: 6,07
